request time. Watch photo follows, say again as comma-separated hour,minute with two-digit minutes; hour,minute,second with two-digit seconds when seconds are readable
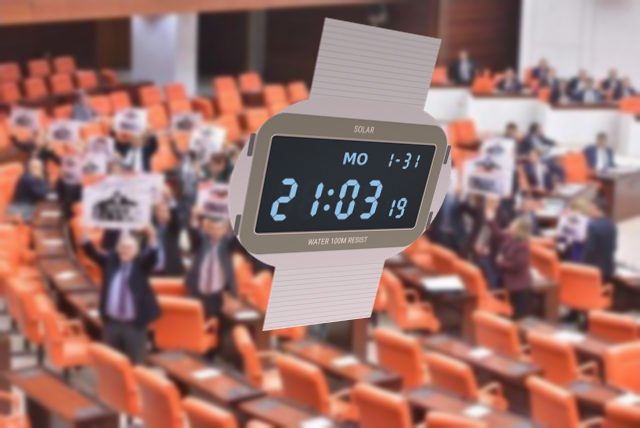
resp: 21,03,19
